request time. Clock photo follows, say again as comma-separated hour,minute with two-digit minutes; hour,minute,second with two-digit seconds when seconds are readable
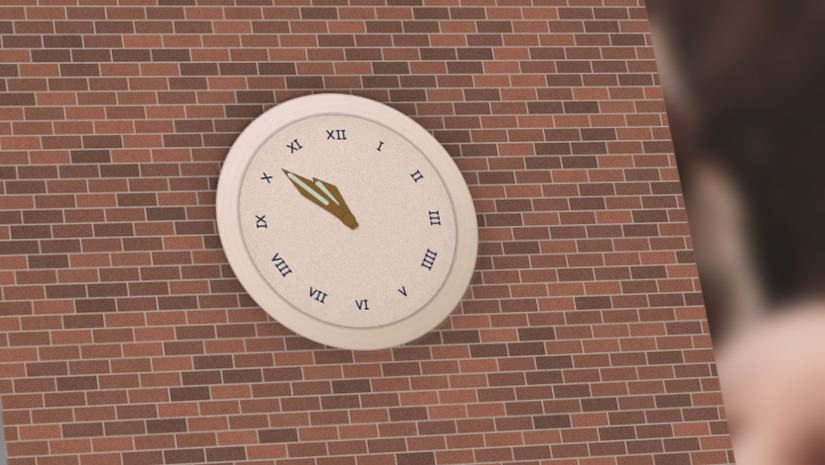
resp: 10,52
